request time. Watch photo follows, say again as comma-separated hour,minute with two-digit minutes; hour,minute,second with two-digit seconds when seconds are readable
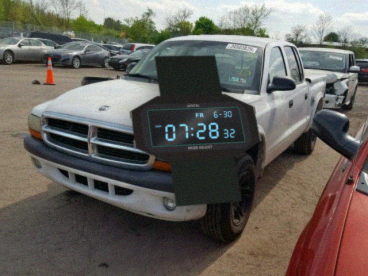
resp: 7,28,32
